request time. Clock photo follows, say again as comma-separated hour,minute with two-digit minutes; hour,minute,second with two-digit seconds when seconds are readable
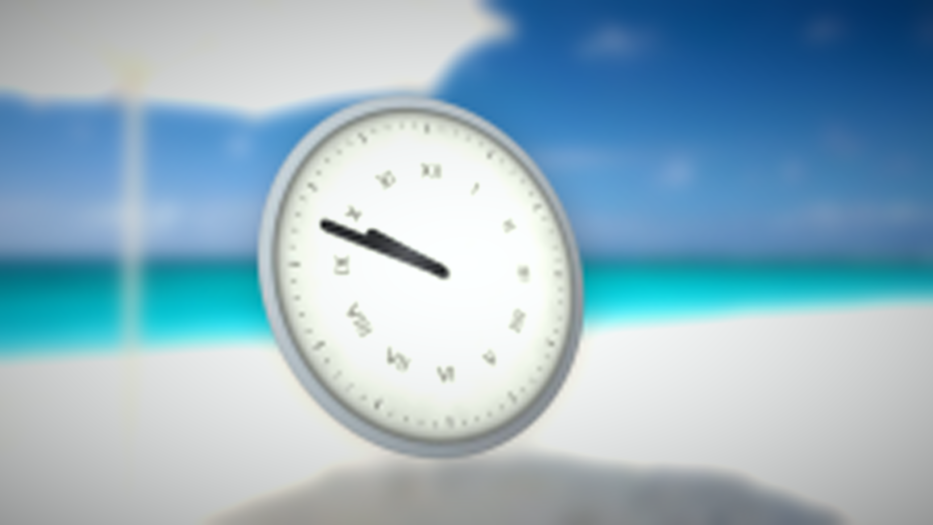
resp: 9,48
